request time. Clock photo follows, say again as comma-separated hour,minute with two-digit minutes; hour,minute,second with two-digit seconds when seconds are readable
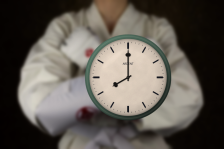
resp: 8,00
